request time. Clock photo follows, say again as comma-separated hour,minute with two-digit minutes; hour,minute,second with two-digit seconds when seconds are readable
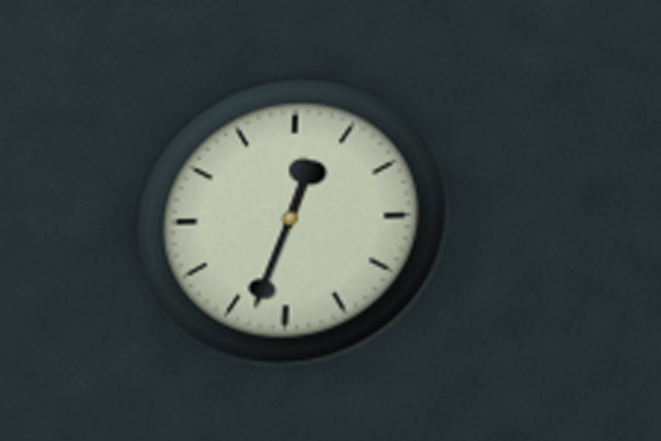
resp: 12,33
